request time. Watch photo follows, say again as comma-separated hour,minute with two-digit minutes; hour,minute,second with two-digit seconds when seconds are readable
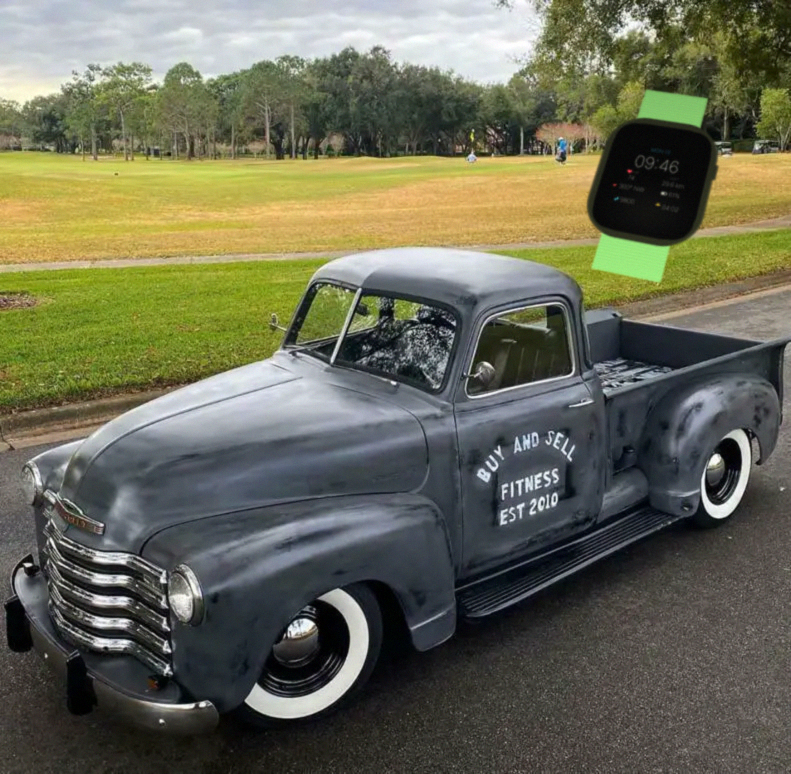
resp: 9,46
